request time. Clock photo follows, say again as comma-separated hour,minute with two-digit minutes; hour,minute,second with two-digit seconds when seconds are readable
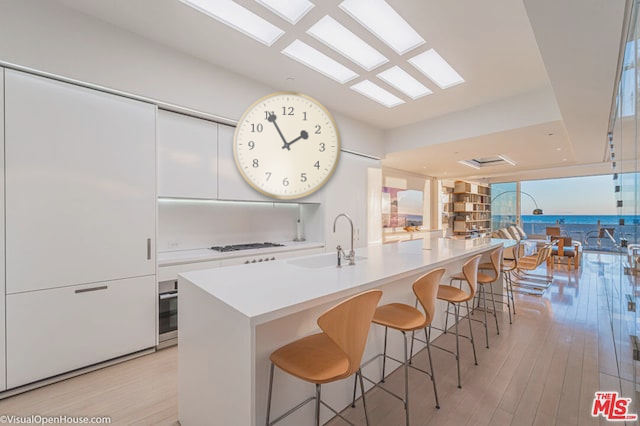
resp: 1,55
